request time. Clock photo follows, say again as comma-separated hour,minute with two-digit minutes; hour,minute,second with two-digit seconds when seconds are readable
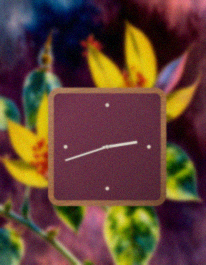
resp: 2,42
